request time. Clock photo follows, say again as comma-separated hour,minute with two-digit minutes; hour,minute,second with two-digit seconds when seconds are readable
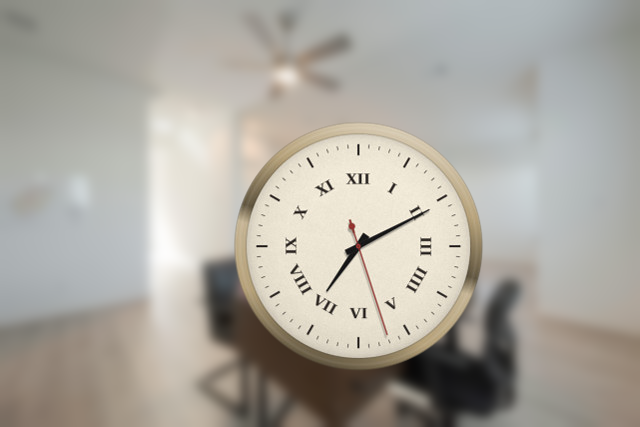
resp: 7,10,27
